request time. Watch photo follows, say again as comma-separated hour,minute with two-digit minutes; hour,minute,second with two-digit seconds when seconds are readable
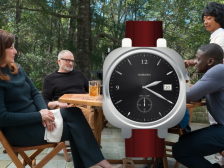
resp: 2,20
